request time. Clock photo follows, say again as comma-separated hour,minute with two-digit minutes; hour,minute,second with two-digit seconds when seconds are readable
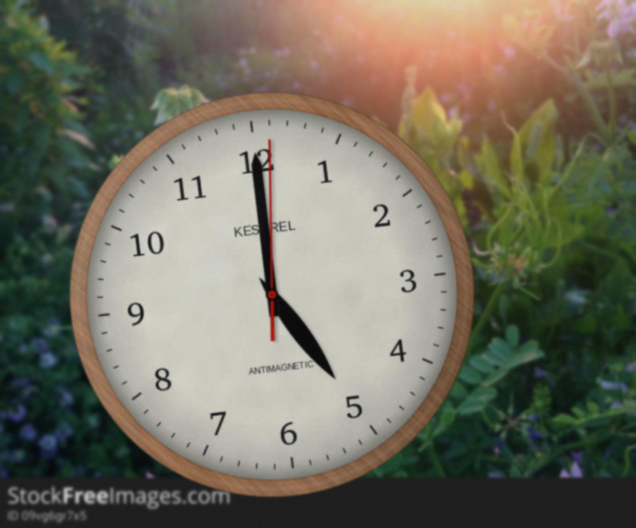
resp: 5,00,01
